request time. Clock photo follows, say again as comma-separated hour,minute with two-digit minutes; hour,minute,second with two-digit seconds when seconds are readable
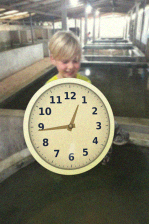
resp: 12,44
